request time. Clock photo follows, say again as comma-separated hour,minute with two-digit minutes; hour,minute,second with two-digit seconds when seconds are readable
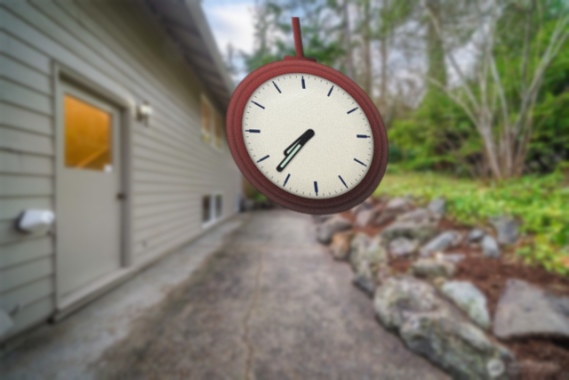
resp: 7,37
